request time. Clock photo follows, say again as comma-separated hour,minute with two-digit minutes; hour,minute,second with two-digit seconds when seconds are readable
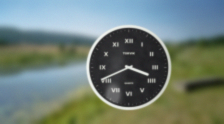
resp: 3,41
